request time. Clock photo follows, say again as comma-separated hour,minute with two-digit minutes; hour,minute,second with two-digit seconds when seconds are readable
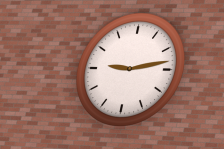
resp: 9,13
